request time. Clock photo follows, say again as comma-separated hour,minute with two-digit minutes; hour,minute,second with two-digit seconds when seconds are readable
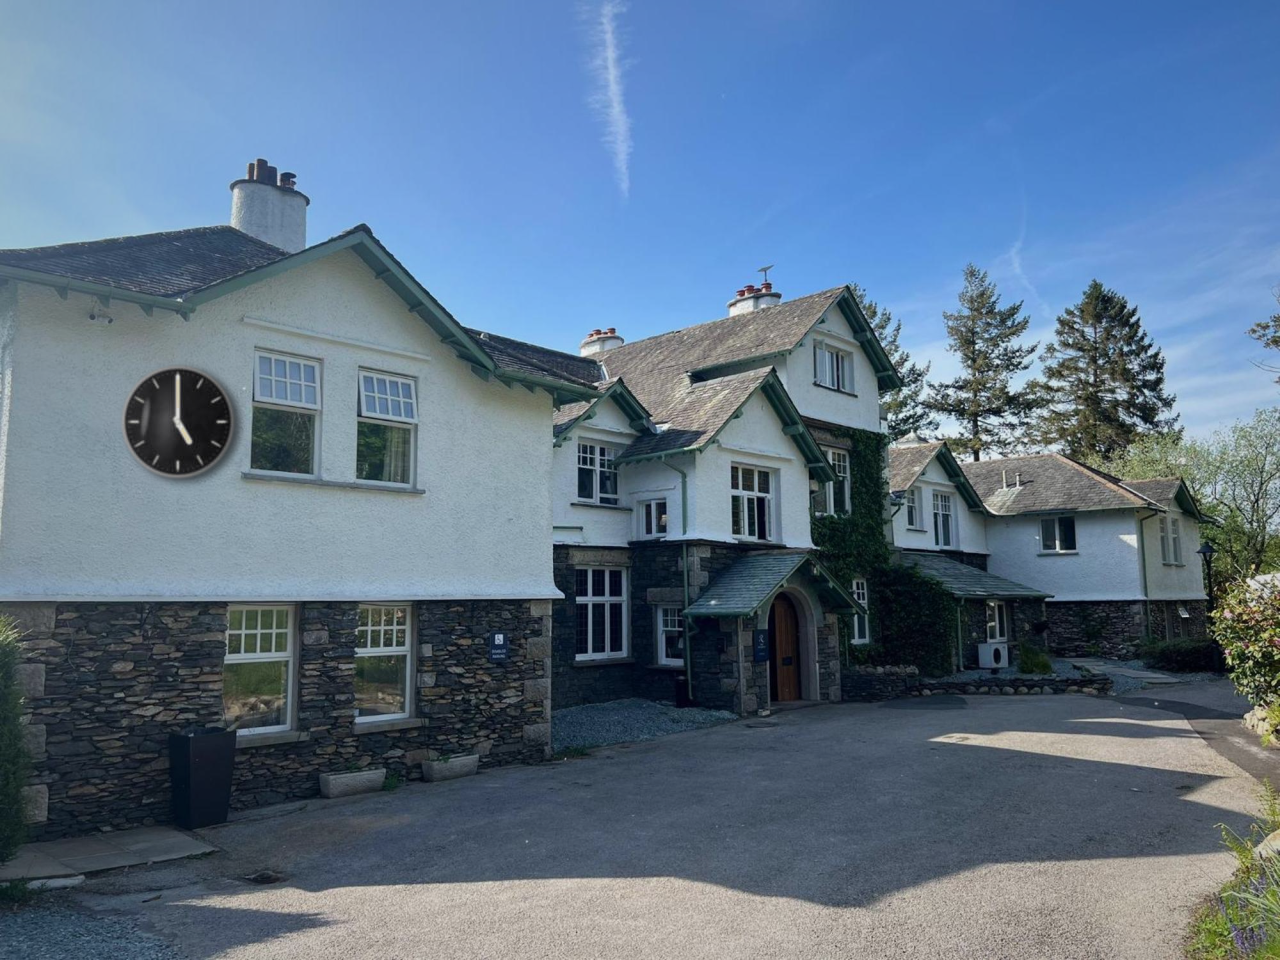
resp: 5,00
